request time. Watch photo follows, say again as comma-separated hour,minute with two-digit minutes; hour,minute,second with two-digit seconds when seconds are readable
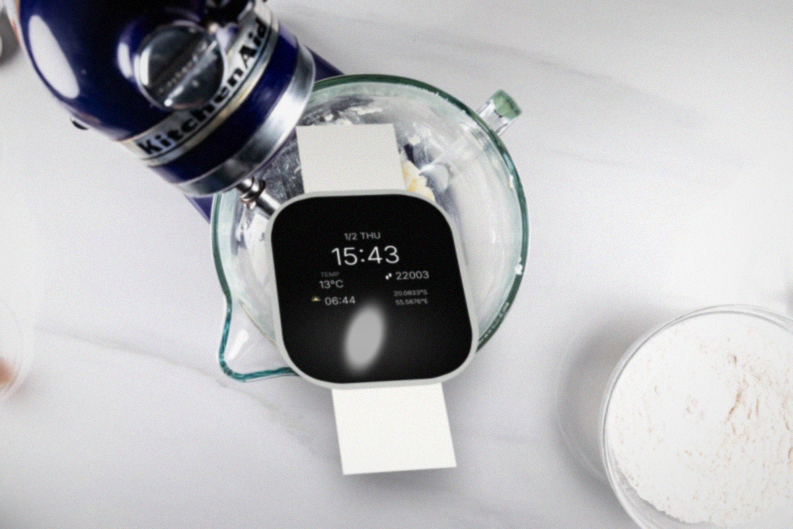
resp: 15,43
